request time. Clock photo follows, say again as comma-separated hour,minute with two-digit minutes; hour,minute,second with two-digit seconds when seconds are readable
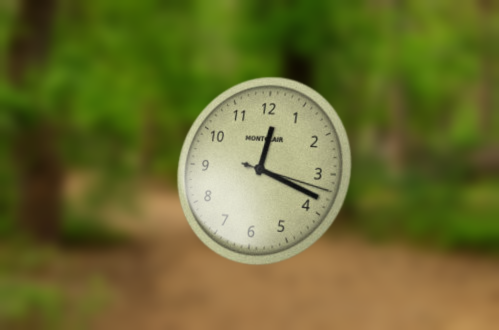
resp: 12,18,17
